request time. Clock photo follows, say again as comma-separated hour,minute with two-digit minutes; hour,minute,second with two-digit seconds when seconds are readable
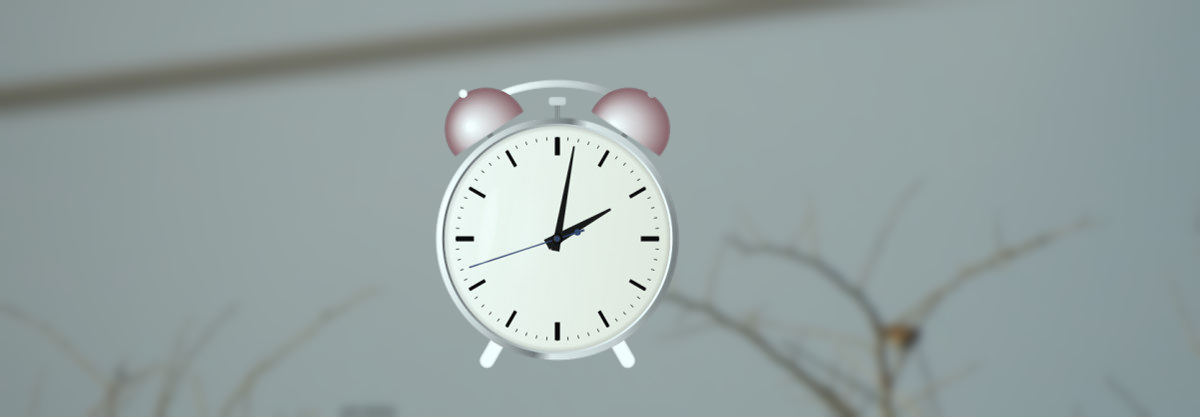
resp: 2,01,42
